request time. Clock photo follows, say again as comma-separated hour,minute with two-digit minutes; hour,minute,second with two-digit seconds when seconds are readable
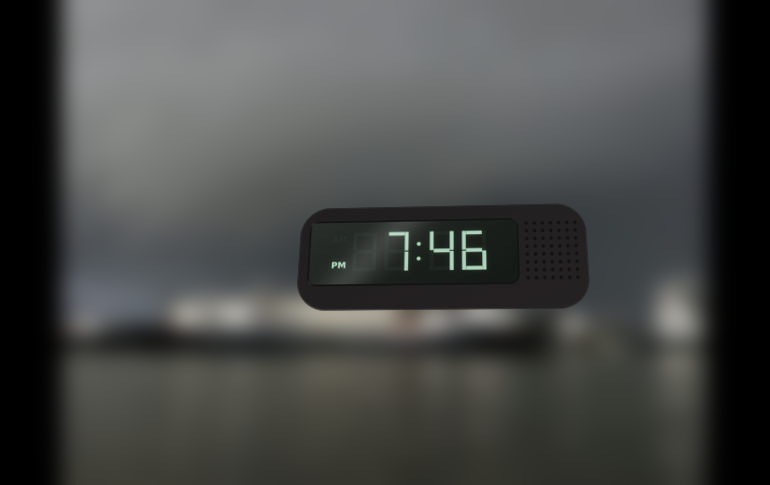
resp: 7,46
